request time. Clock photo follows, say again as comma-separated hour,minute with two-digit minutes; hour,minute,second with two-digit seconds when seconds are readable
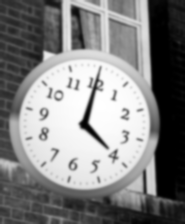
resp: 4,00
